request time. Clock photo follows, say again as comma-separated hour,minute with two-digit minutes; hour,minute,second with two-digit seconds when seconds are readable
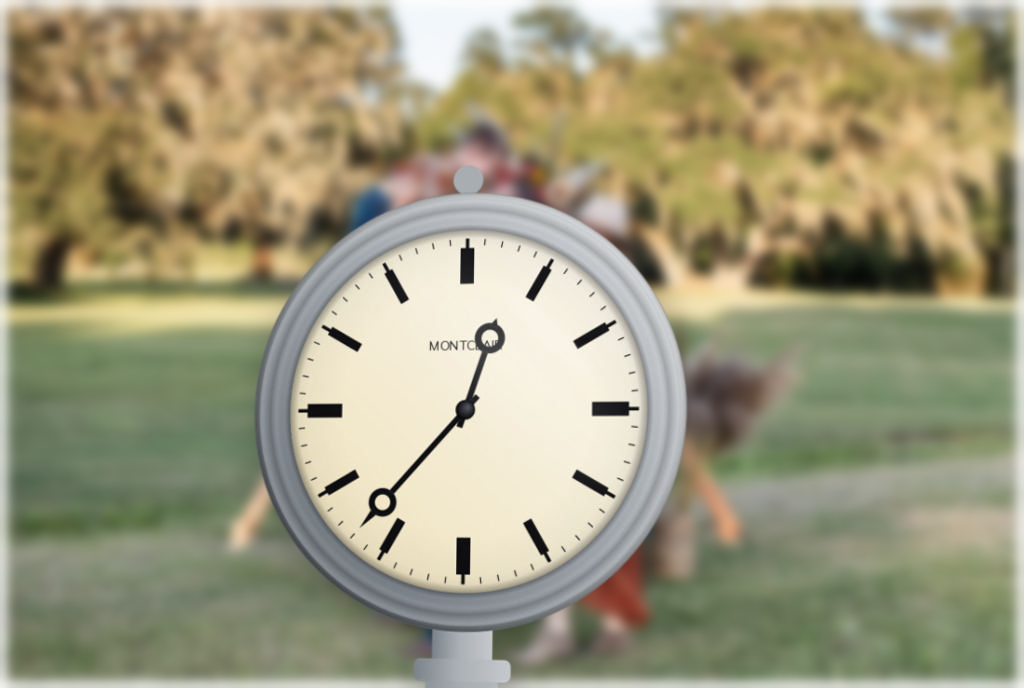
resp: 12,37
